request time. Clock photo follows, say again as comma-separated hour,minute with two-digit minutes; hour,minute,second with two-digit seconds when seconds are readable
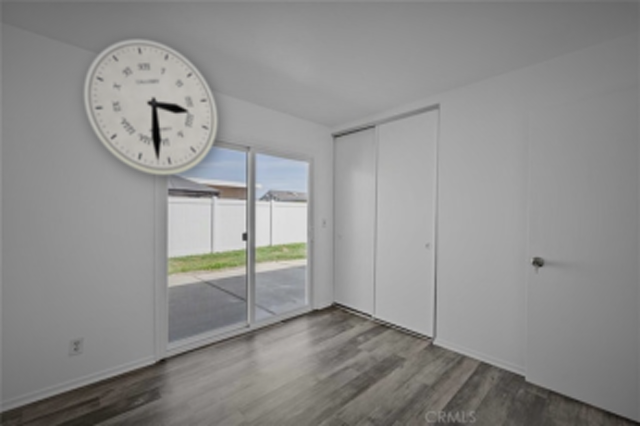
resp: 3,32
